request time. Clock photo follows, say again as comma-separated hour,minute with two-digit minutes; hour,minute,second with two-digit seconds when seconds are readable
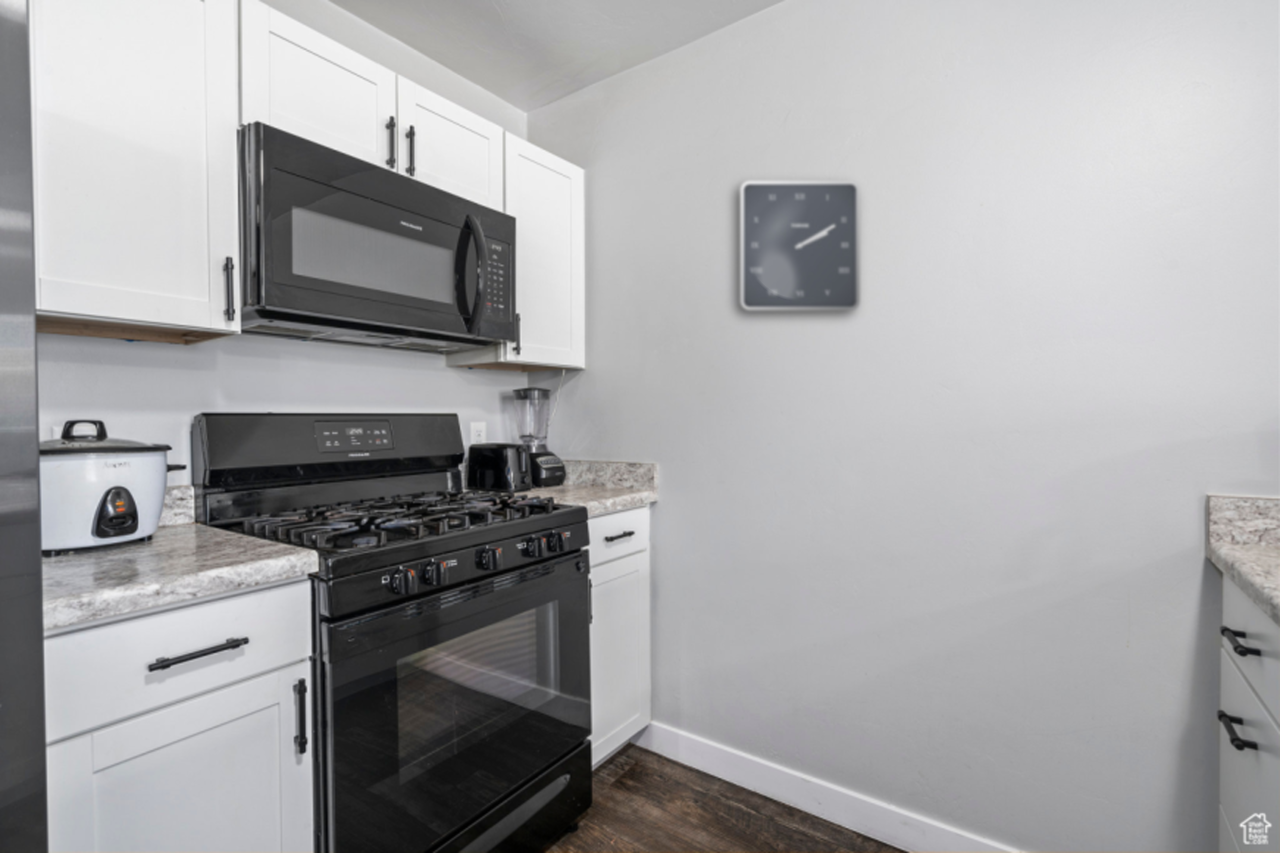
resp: 2,10
